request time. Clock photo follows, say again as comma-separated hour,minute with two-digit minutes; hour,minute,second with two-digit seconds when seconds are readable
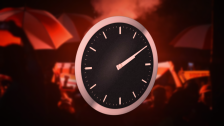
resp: 2,10
